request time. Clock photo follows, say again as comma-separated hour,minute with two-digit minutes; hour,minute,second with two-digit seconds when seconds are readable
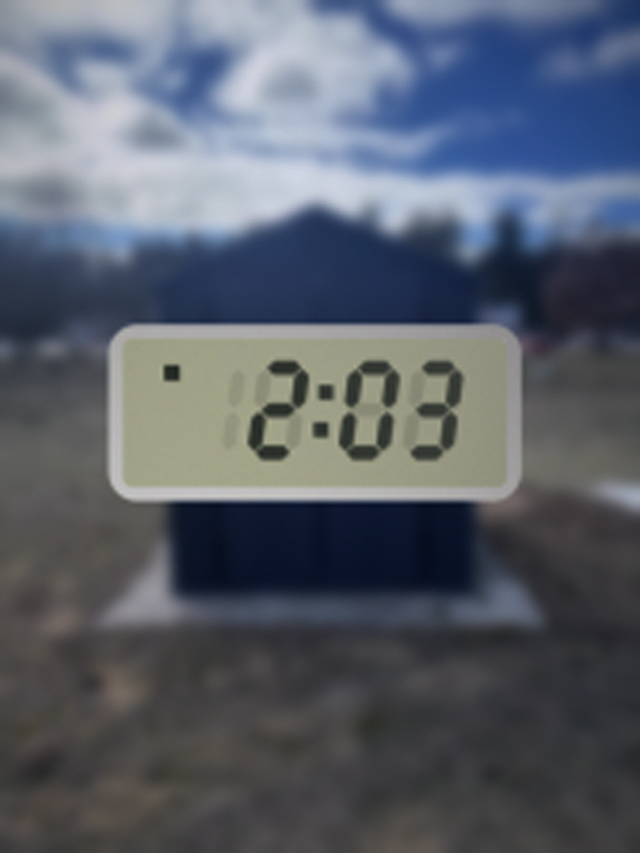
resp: 2,03
